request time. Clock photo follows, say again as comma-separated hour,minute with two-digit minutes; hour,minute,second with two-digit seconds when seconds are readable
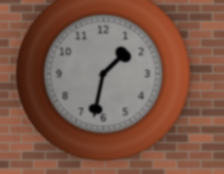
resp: 1,32
